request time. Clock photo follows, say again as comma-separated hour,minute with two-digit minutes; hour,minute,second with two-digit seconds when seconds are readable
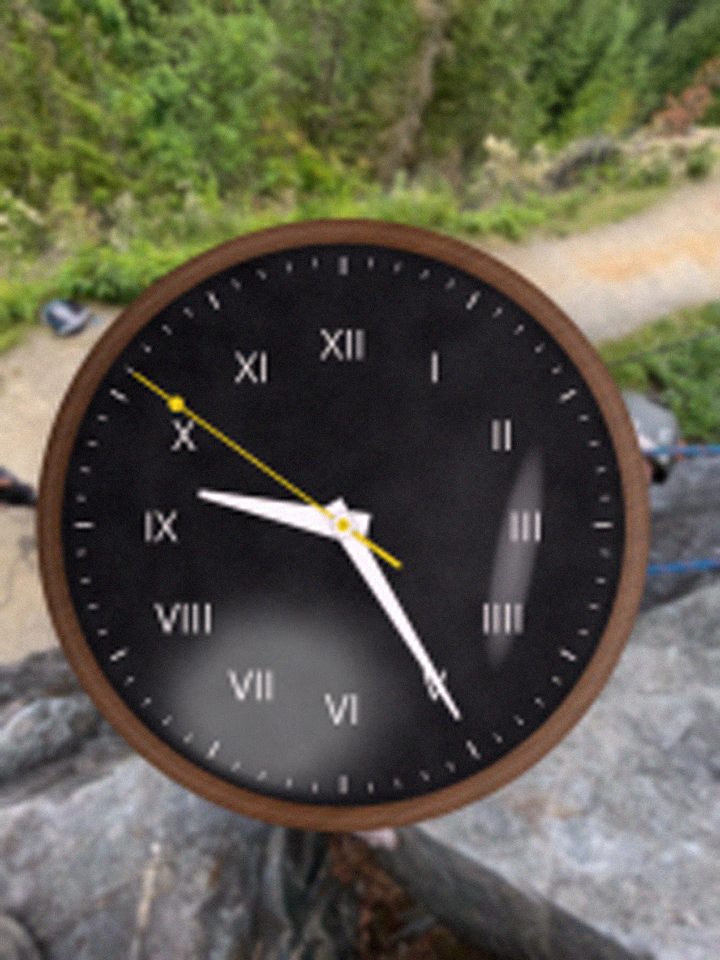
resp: 9,24,51
